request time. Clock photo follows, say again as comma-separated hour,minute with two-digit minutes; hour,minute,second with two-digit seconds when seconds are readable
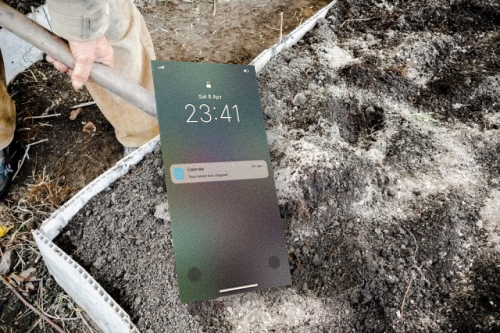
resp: 23,41
